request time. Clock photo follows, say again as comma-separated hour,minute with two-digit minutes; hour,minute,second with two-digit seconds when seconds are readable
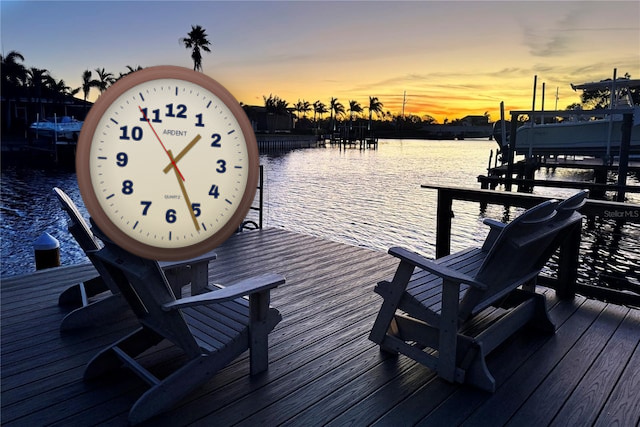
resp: 1,25,54
